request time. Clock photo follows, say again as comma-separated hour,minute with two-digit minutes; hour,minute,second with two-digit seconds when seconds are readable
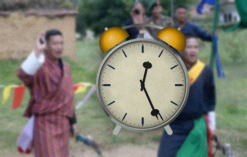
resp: 12,26
